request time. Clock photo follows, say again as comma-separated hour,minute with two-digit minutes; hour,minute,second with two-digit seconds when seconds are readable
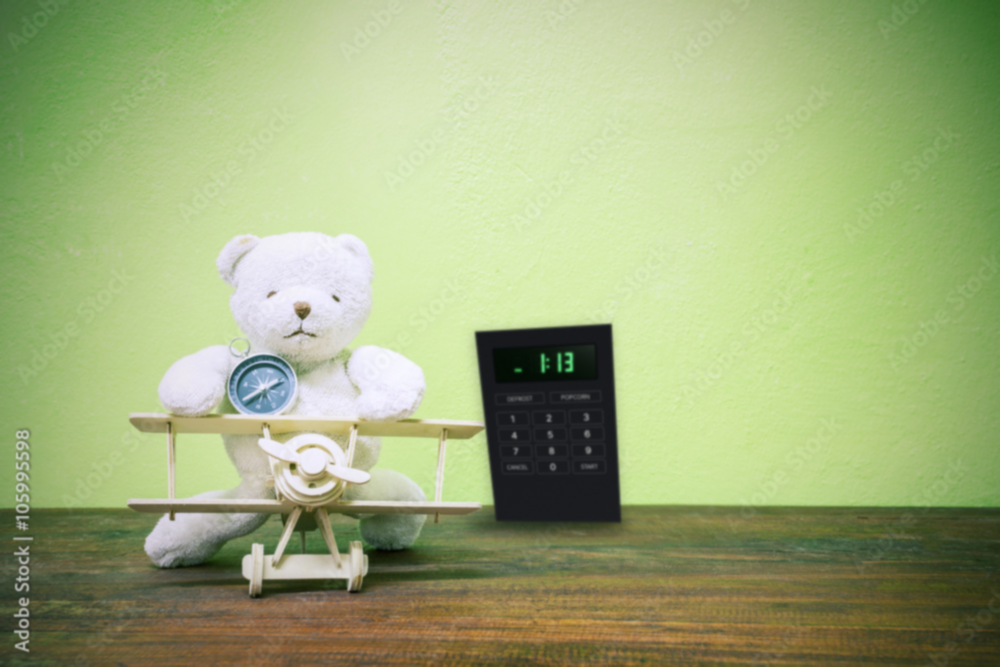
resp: 1,13
